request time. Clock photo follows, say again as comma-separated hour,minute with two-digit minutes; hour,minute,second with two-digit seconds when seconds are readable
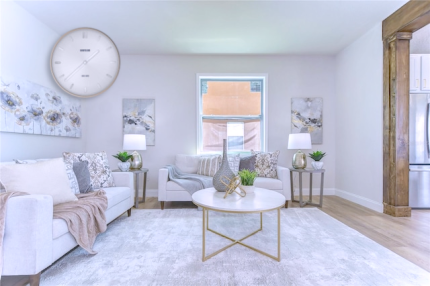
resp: 1,38
